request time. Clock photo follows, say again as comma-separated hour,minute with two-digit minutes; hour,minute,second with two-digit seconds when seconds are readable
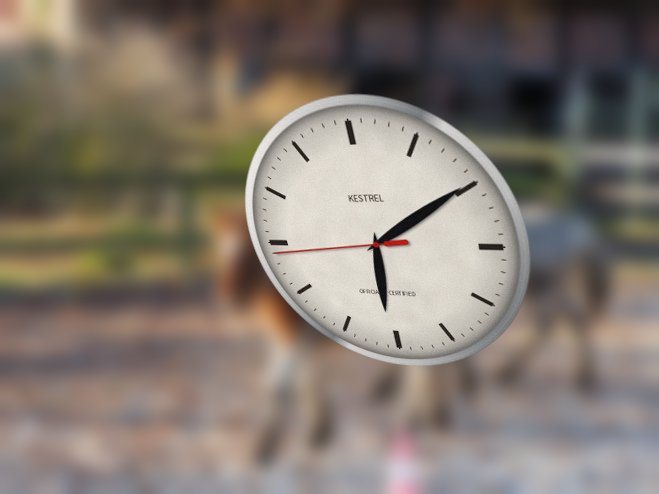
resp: 6,09,44
